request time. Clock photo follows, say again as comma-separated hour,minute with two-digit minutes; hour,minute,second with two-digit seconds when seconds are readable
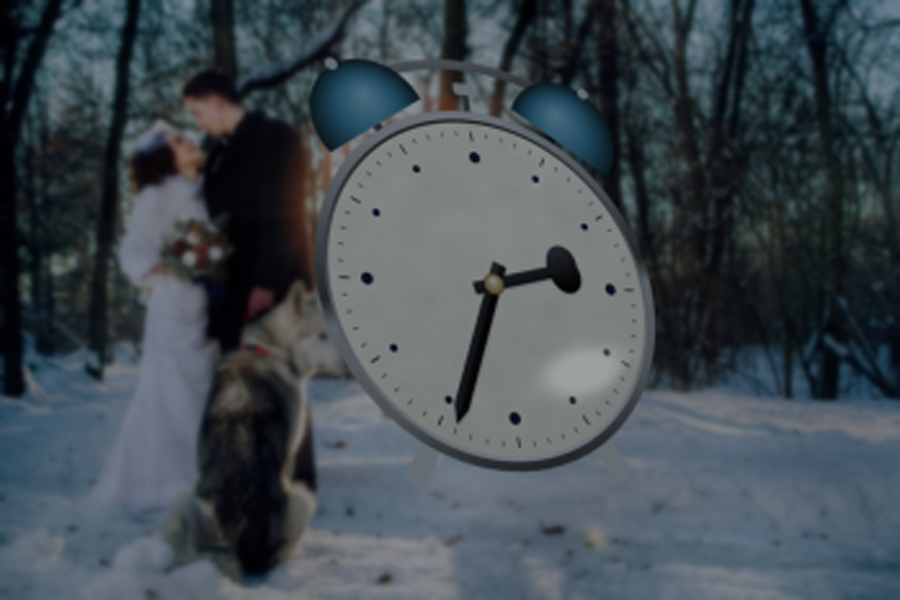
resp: 2,34
